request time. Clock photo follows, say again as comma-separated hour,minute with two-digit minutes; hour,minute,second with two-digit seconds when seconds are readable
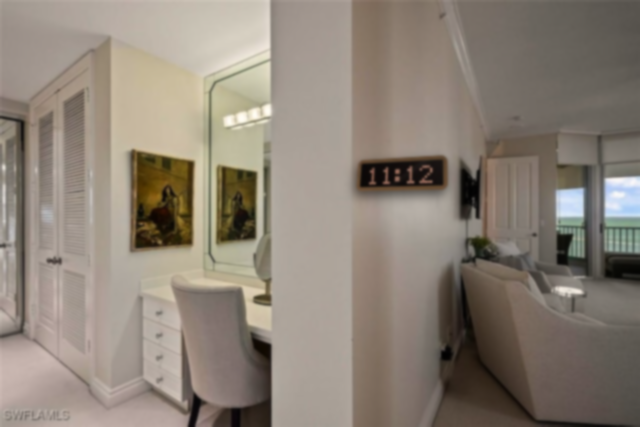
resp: 11,12
